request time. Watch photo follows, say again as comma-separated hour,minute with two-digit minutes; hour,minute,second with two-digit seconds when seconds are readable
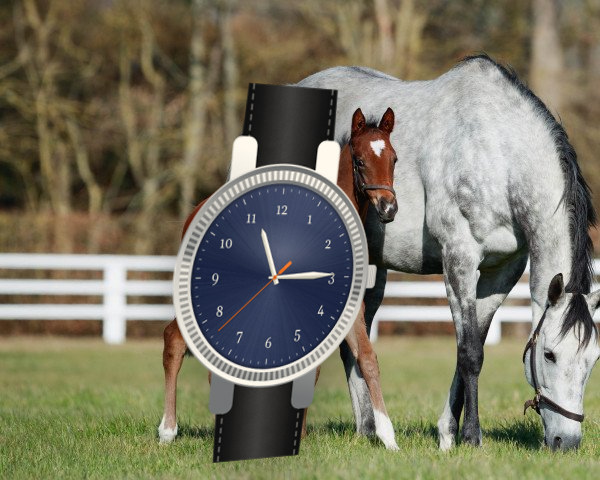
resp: 11,14,38
